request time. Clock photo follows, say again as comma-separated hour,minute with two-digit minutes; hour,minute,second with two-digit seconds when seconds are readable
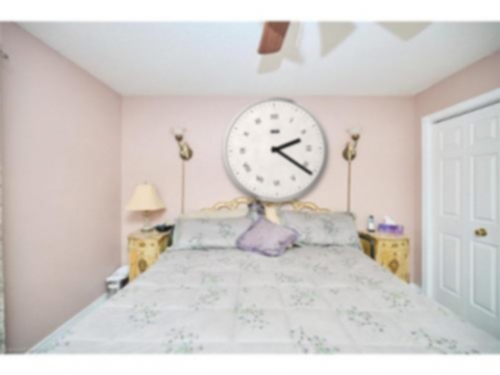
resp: 2,21
